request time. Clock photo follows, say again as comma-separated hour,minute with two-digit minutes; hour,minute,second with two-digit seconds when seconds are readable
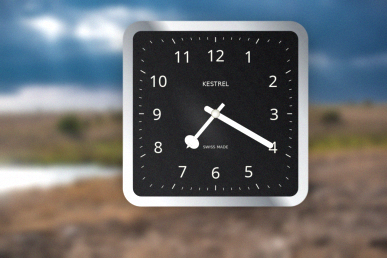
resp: 7,20
